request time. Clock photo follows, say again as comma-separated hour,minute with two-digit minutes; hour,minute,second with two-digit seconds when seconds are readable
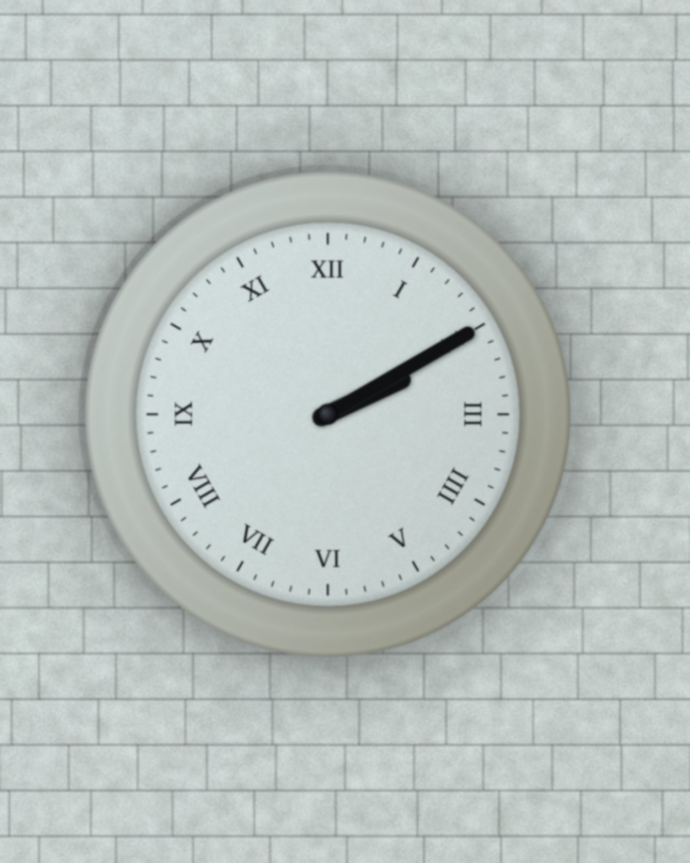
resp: 2,10
